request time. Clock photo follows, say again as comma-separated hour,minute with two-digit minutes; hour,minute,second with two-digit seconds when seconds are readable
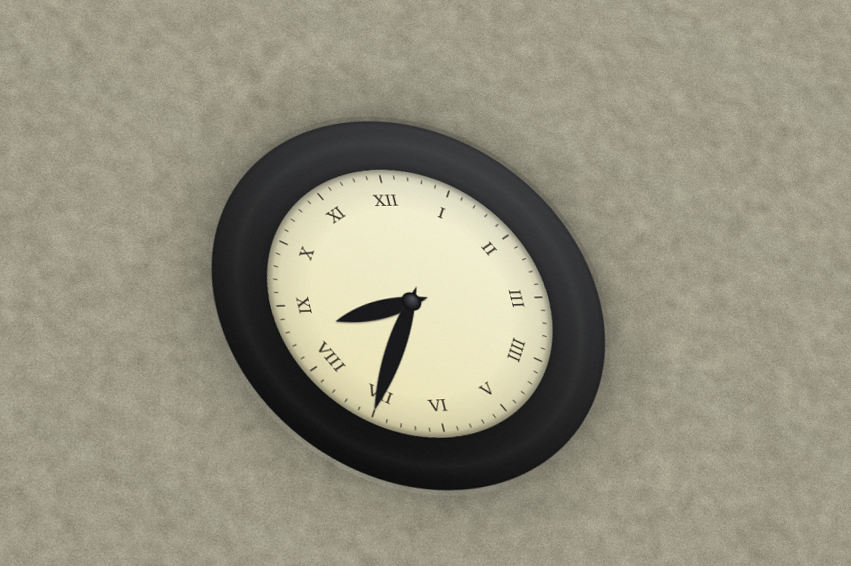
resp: 8,35
